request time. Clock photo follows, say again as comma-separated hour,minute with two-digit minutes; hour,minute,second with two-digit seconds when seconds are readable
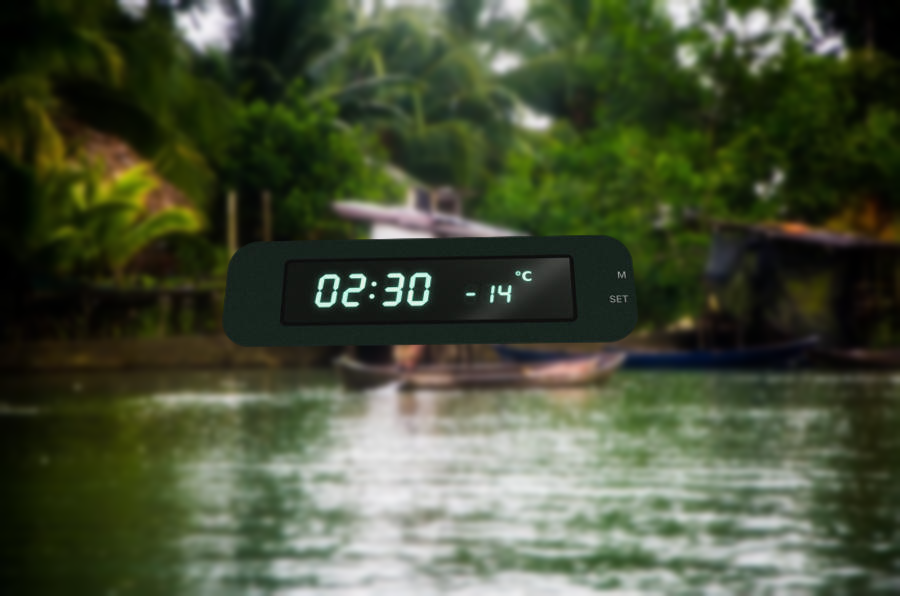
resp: 2,30
